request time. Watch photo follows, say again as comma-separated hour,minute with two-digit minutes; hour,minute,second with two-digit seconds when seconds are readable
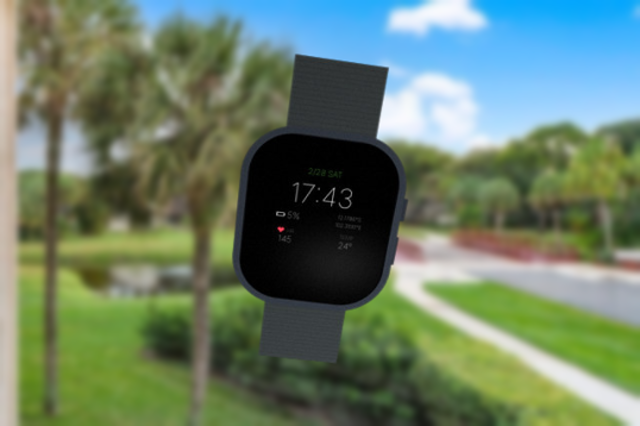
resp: 17,43
